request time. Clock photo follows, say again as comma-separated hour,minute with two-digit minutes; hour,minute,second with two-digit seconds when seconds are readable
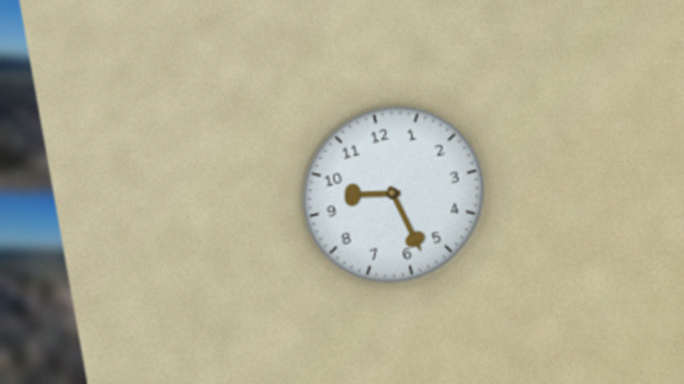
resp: 9,28
